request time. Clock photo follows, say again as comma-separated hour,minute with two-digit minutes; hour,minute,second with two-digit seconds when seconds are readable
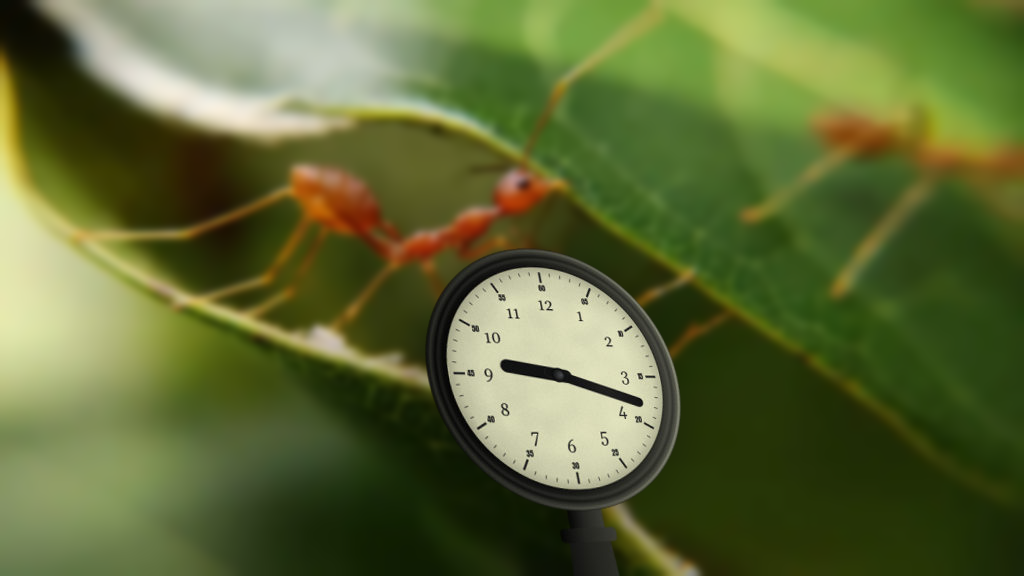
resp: 9,18
